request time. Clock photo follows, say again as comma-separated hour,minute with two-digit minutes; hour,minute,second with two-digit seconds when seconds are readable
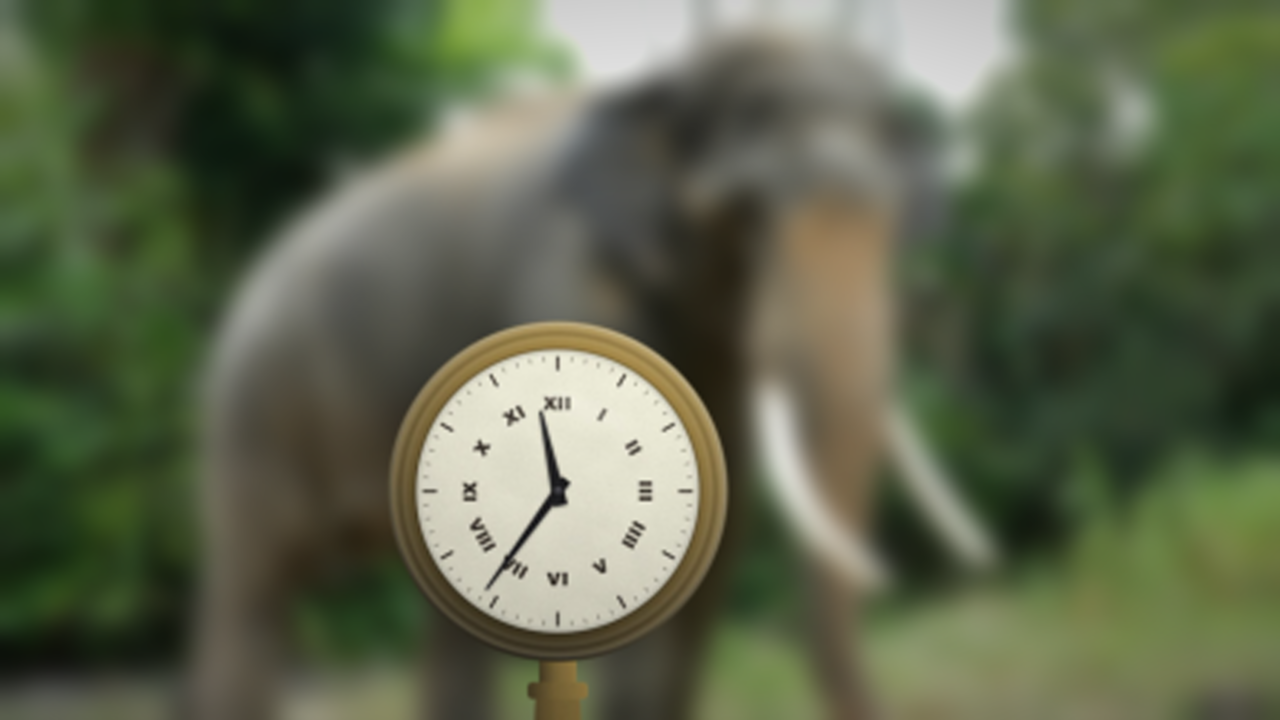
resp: 11,36
